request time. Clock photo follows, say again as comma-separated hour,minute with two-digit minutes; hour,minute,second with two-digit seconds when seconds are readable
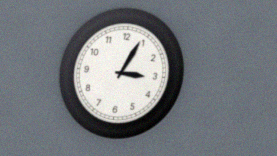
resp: 3,04
